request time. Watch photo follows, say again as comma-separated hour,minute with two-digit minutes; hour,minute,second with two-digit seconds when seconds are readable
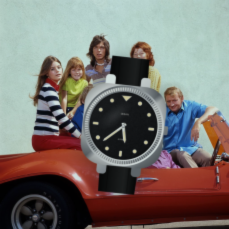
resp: 5,38
